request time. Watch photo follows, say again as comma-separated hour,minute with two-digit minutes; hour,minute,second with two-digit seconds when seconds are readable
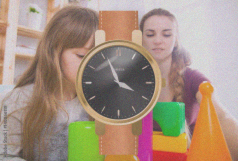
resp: 3,56
